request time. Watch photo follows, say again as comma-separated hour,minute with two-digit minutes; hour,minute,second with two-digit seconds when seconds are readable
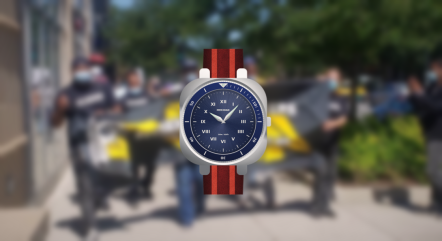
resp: 10,07
